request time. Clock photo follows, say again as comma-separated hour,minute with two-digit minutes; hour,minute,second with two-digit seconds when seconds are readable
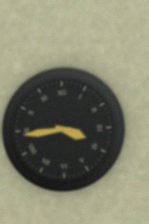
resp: 3,44
